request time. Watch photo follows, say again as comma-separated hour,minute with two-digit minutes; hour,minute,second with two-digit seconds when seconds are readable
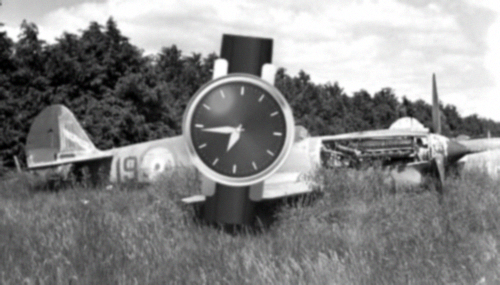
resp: 6,44
